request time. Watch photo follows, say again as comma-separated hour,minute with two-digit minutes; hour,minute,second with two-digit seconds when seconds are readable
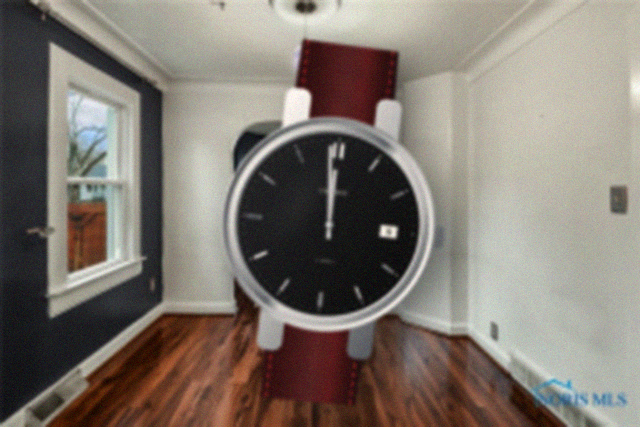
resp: 11,59
